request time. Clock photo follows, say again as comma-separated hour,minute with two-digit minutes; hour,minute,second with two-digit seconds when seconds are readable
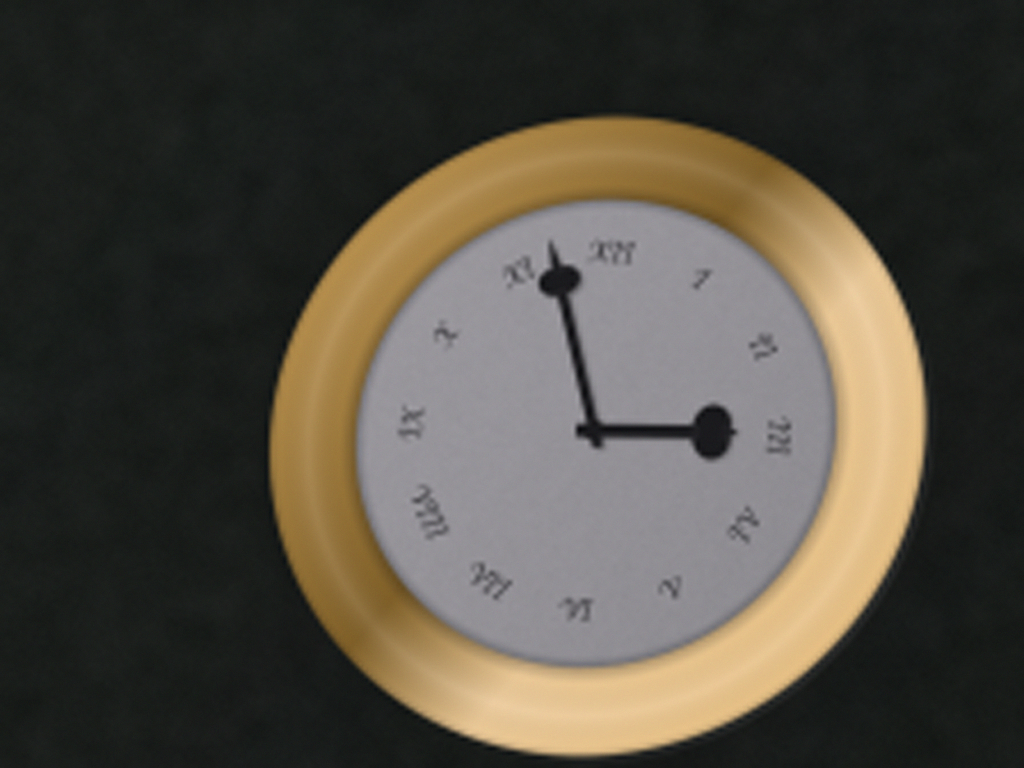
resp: 2,57
